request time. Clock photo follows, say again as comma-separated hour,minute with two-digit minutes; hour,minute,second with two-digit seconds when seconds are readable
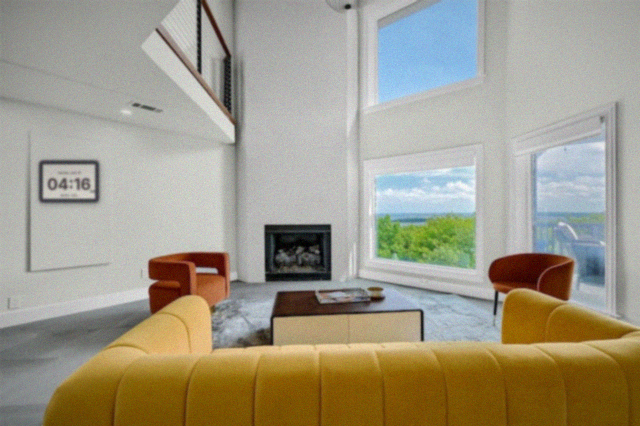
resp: 4,16
